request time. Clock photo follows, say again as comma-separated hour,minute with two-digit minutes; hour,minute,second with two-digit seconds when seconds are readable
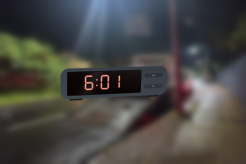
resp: 6,01
